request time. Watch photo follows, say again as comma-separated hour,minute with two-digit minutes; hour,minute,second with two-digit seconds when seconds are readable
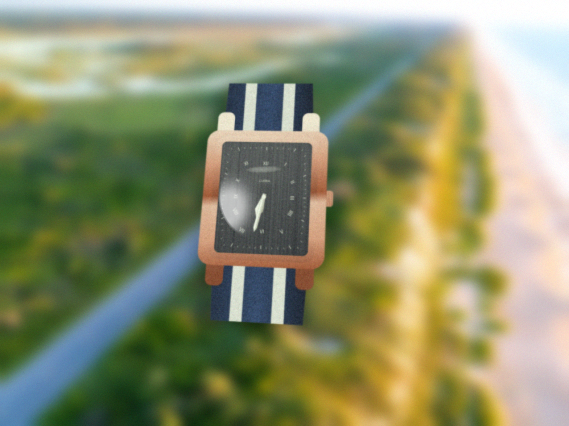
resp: 6,32
